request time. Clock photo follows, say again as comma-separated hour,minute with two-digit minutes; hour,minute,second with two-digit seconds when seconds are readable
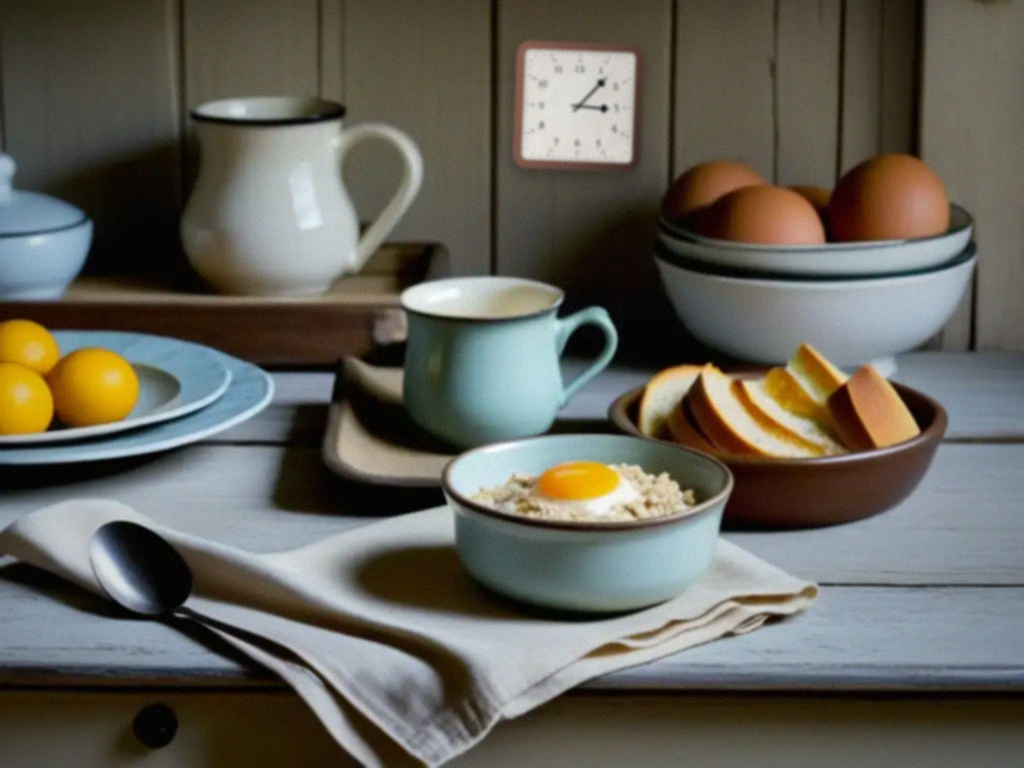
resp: 3,07
